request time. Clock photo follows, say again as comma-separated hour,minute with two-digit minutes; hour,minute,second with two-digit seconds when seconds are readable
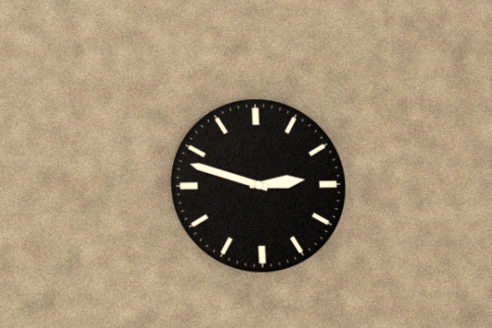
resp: 2,48
